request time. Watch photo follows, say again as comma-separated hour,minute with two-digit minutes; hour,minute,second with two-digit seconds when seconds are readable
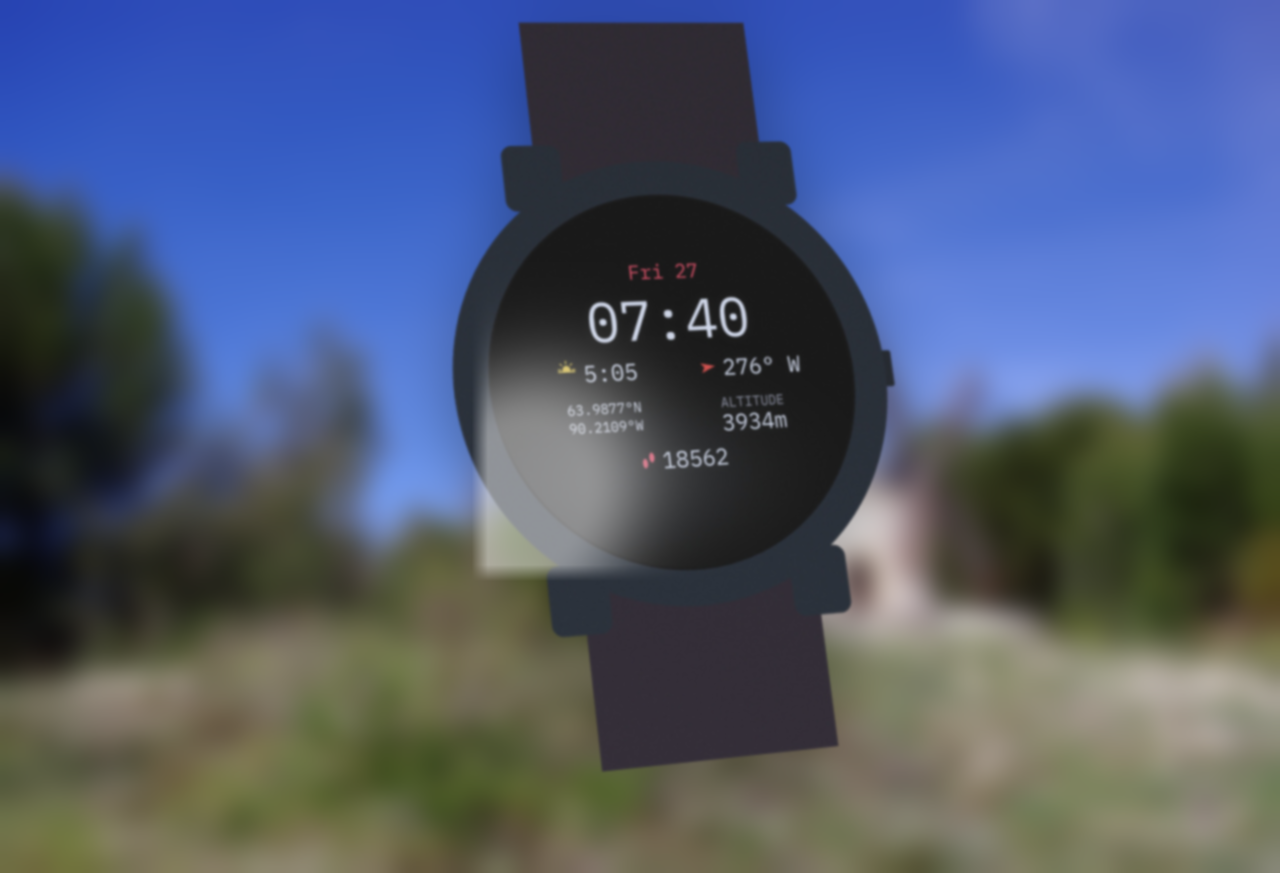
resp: 7,40
